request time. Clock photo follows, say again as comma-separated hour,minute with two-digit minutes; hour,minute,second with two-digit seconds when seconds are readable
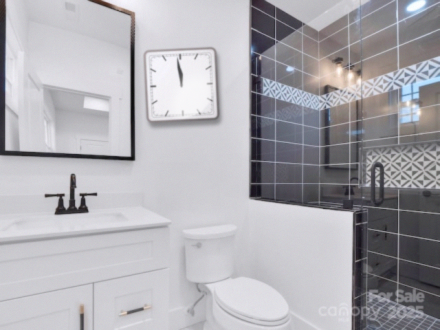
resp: 11,59
